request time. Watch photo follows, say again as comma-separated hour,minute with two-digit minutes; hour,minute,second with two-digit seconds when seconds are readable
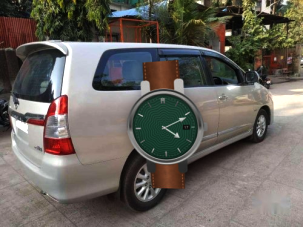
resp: 4,11
